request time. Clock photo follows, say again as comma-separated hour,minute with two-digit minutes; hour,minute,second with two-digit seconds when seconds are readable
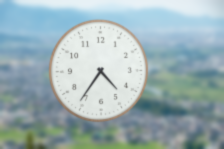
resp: 4,36
